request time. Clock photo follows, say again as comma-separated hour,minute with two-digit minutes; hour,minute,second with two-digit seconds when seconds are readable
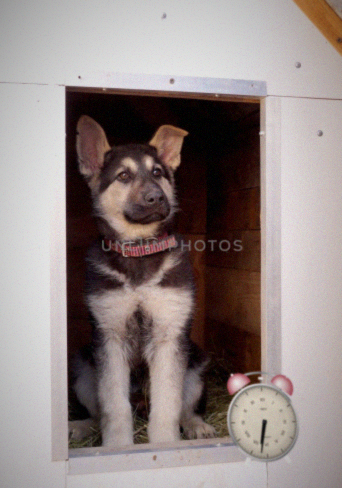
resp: 6,32
